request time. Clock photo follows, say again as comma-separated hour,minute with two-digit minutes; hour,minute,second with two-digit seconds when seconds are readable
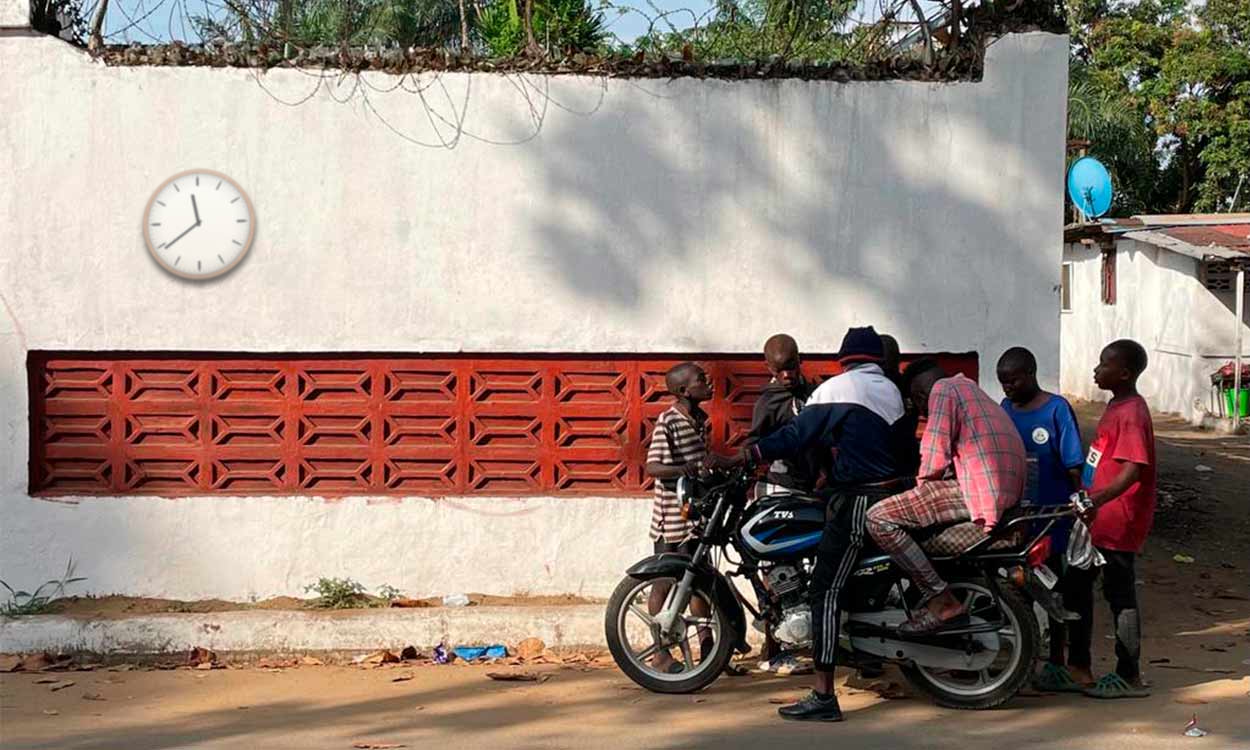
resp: 11,39
